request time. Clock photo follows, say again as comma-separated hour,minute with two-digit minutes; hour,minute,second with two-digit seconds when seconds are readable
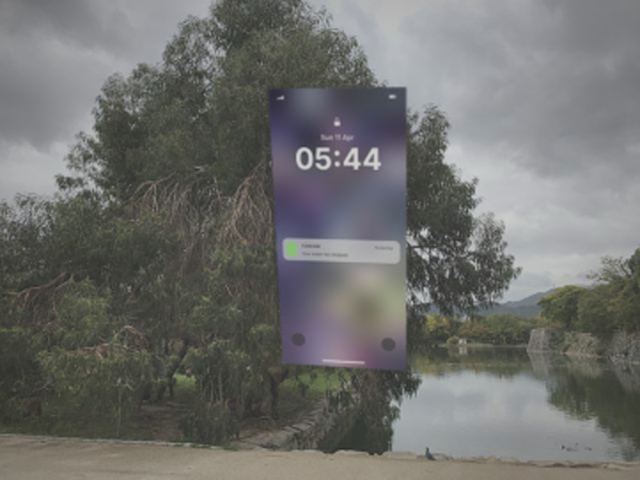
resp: 5,44
